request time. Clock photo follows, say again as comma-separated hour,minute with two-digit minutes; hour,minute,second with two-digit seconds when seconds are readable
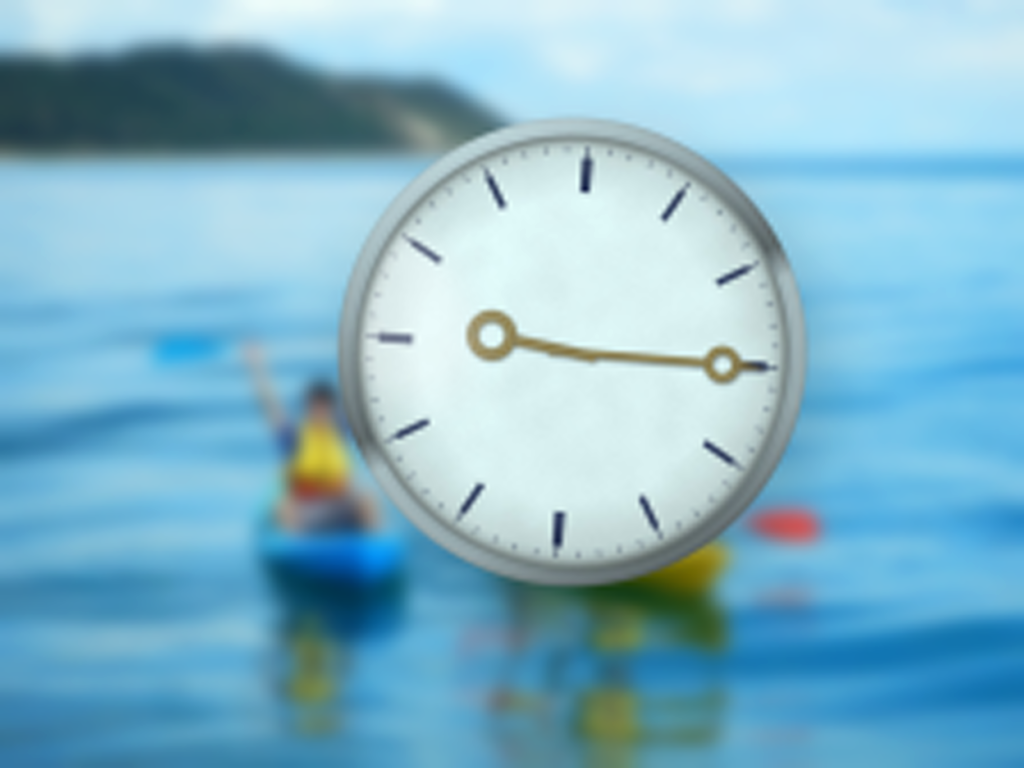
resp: 9,15
